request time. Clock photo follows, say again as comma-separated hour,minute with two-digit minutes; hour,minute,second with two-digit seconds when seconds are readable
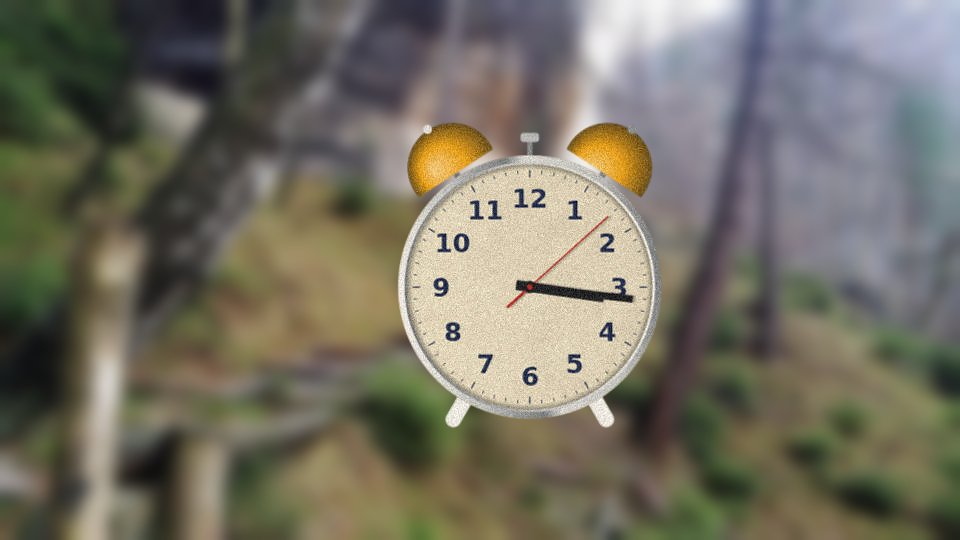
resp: 3,16,08
